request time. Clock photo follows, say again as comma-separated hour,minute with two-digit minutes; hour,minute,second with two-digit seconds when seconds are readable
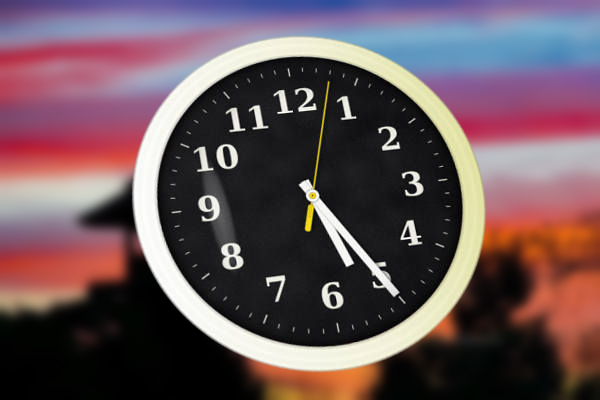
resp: 5,25,03
